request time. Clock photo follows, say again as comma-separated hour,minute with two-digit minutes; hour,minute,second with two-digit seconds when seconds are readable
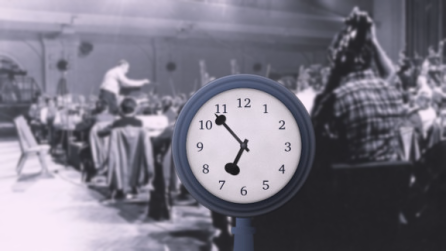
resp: 6,53
